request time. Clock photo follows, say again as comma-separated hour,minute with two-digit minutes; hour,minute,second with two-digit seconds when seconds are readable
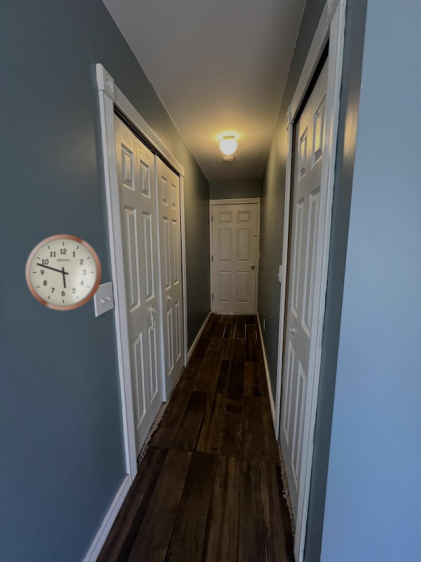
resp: 5,48
